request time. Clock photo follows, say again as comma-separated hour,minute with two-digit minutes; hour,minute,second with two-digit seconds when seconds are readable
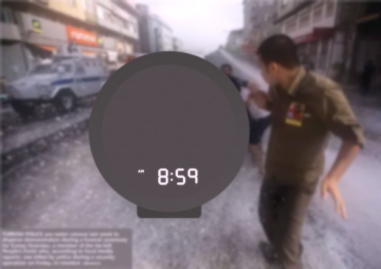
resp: 8,59
